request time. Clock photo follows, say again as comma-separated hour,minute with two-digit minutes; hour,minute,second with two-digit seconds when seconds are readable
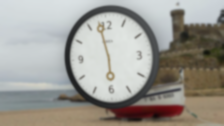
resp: 5,58
